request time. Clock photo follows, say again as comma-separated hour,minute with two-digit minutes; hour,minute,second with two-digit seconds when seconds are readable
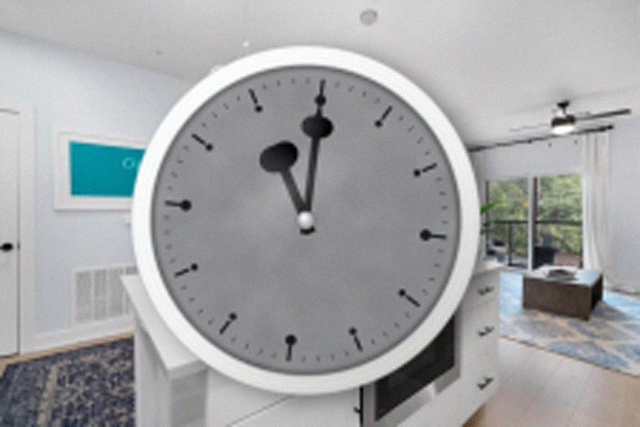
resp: 11,00
